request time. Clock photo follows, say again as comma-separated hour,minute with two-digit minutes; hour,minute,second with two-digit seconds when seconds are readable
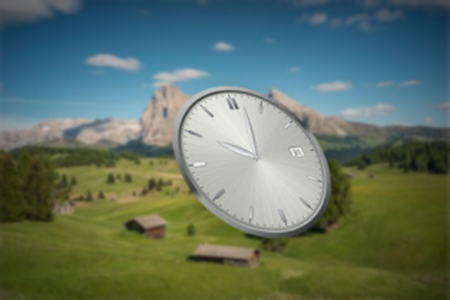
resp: 10,02
